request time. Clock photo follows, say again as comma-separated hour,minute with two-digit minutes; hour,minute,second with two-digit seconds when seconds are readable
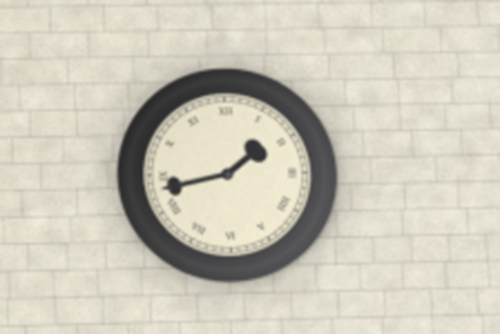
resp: 1,43
